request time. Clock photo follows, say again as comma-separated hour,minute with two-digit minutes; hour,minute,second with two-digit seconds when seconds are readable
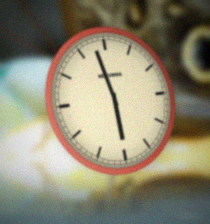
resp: 5,58
